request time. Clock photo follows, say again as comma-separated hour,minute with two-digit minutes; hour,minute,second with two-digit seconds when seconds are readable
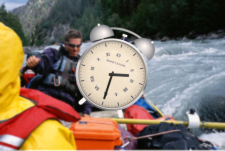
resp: 2,30
